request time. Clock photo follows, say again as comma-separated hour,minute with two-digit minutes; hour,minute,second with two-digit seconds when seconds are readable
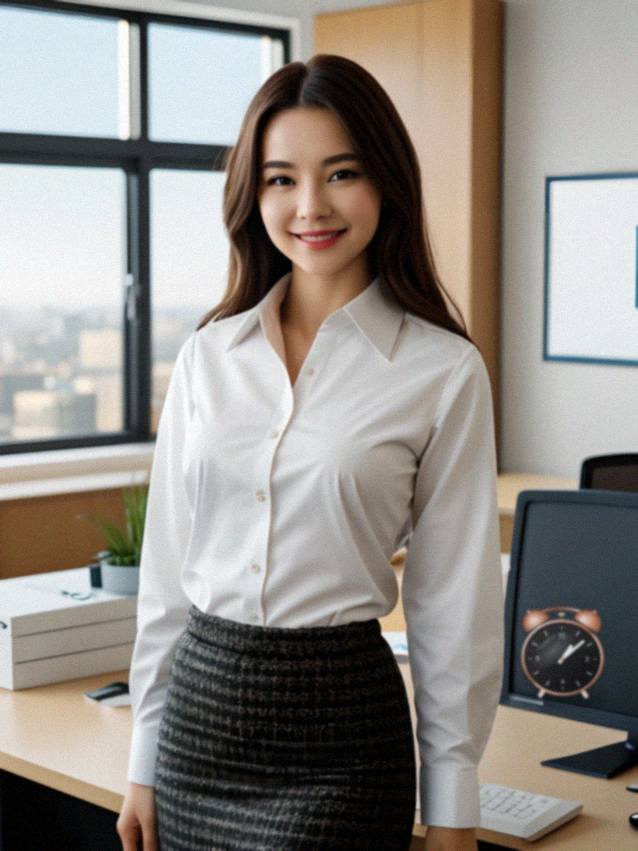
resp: 1,08
